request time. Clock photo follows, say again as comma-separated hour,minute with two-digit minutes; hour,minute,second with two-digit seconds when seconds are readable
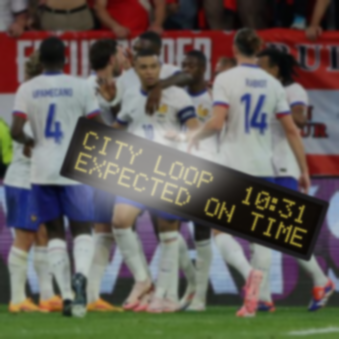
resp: 10,31
